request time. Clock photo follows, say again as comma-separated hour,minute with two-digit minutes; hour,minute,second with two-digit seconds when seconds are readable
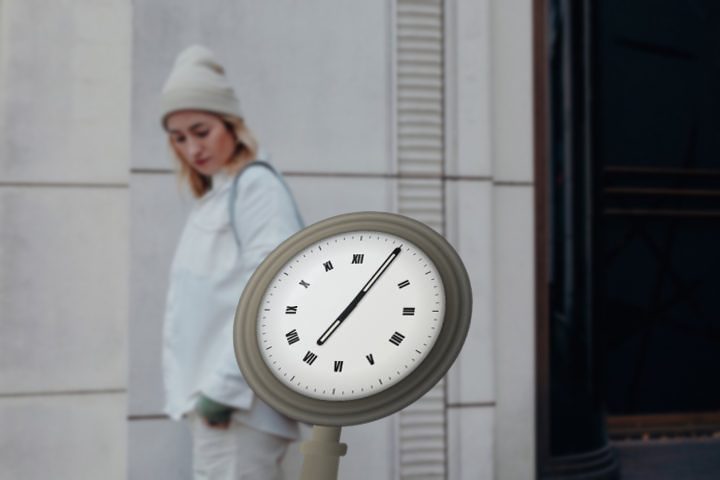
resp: 7,05
